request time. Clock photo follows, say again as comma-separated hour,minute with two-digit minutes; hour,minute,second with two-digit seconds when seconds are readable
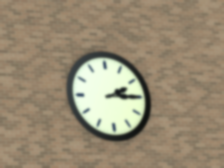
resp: 2,15
